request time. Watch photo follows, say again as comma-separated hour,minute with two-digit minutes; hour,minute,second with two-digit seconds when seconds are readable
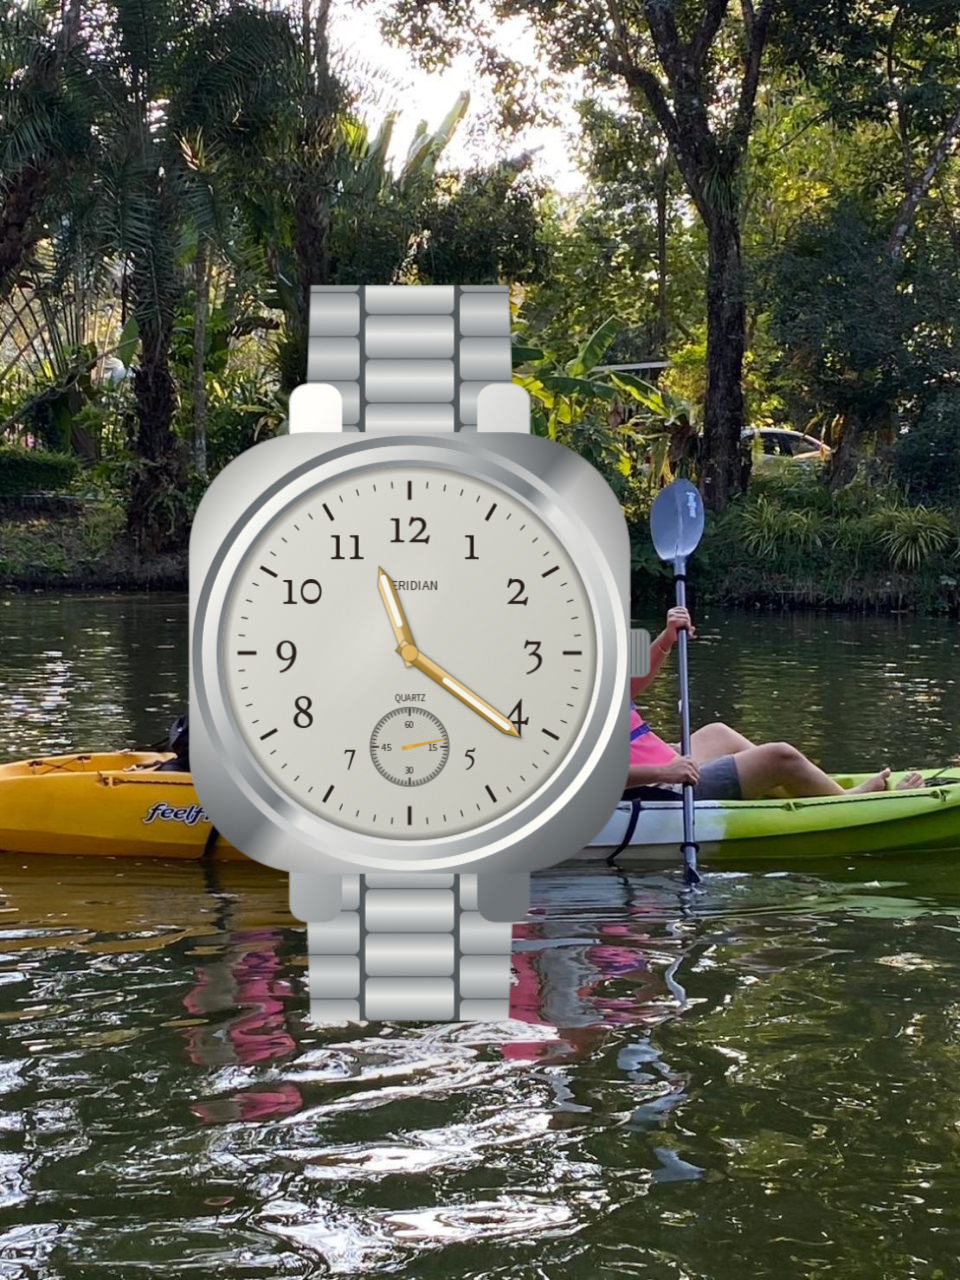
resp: 11,21,13
